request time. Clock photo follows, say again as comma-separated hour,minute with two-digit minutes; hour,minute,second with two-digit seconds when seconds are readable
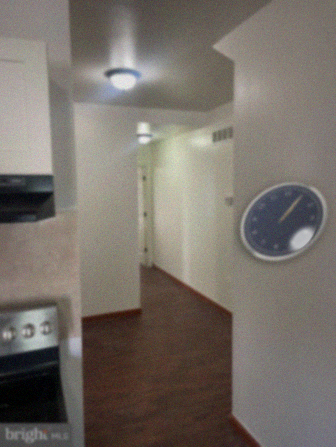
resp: 1,05
